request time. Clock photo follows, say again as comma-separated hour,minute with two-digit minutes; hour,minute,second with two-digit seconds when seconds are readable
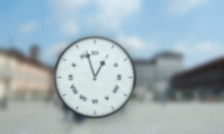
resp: 12,57
